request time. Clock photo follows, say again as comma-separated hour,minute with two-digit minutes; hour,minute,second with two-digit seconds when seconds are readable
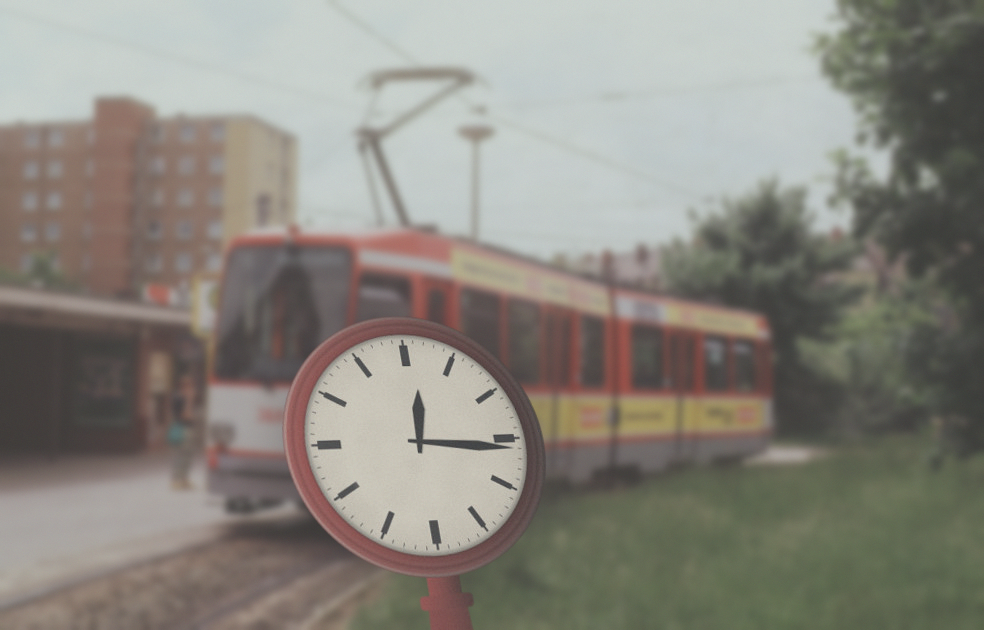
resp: 12,16
